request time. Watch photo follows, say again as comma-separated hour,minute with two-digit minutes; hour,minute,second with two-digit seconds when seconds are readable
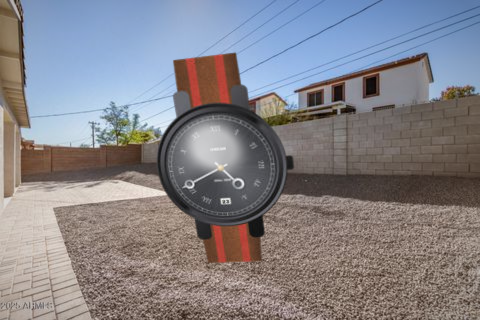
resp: 4,41
